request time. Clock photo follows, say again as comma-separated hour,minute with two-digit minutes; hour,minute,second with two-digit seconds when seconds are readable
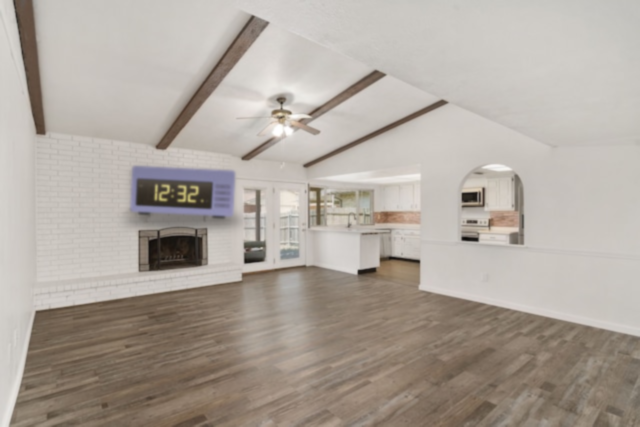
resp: 12,32
